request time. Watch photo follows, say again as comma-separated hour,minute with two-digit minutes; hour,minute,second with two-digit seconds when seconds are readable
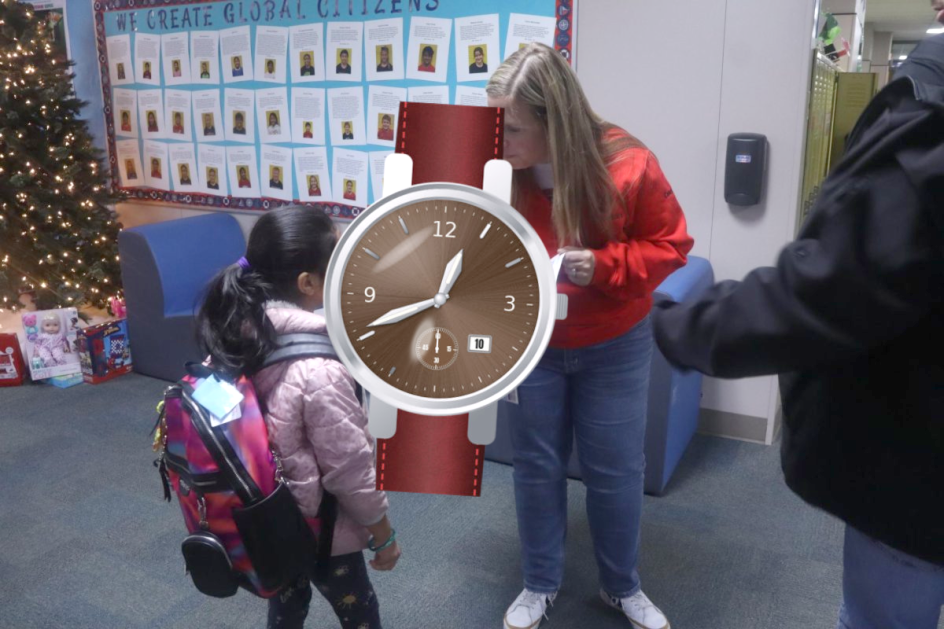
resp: 12,41
